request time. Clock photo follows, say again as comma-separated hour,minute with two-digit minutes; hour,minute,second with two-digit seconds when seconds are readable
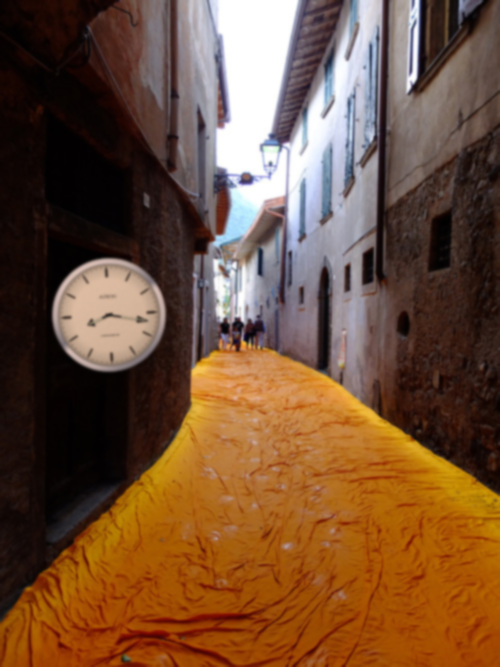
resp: 8,17
